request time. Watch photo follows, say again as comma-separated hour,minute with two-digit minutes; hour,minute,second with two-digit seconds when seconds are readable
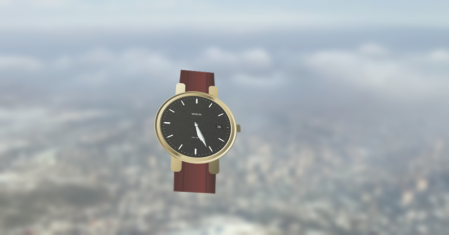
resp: 5,26
